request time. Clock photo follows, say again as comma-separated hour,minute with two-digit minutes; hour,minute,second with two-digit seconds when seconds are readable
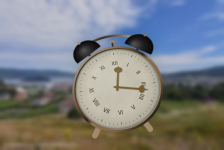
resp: 12,17
